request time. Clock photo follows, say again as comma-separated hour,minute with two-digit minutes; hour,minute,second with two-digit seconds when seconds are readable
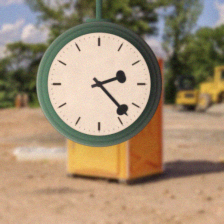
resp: 2,23
